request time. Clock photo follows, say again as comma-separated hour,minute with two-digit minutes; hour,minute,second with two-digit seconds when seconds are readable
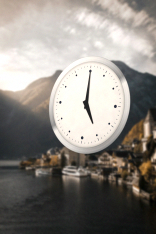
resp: 5,00
